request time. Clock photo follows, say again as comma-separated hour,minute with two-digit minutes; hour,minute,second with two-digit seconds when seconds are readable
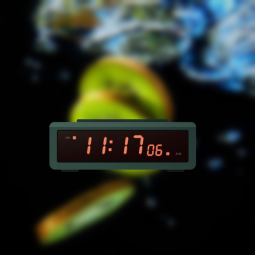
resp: 11,17,06
